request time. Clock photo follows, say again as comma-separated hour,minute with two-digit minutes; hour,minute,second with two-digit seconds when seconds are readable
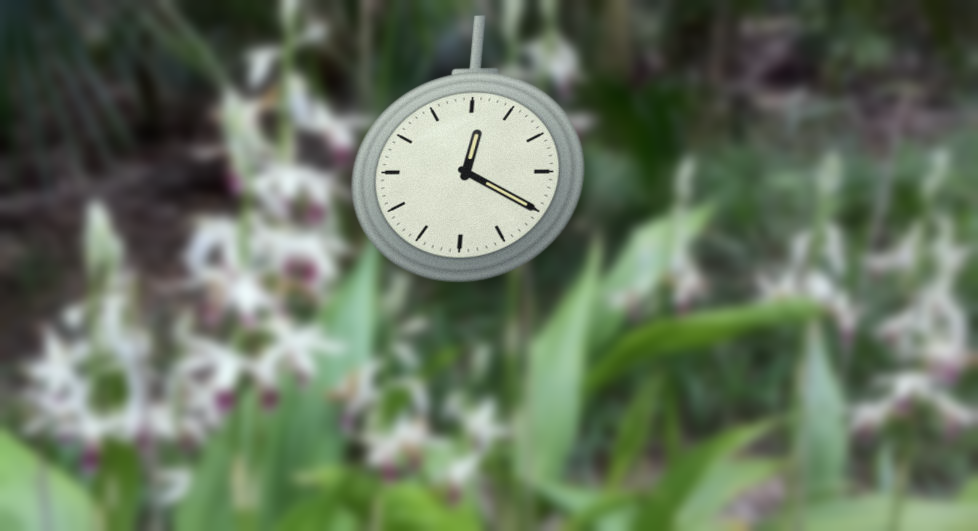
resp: 12,20
